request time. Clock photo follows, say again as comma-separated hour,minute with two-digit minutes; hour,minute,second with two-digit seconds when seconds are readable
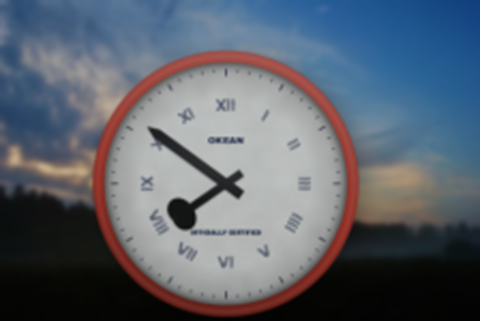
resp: 7,51
